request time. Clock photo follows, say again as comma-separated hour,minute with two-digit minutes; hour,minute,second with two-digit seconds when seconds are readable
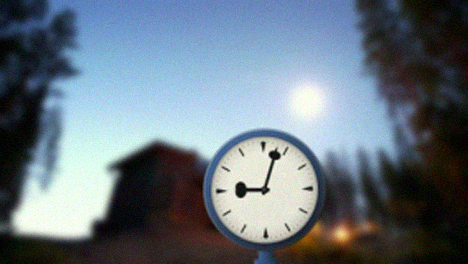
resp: 9,03
